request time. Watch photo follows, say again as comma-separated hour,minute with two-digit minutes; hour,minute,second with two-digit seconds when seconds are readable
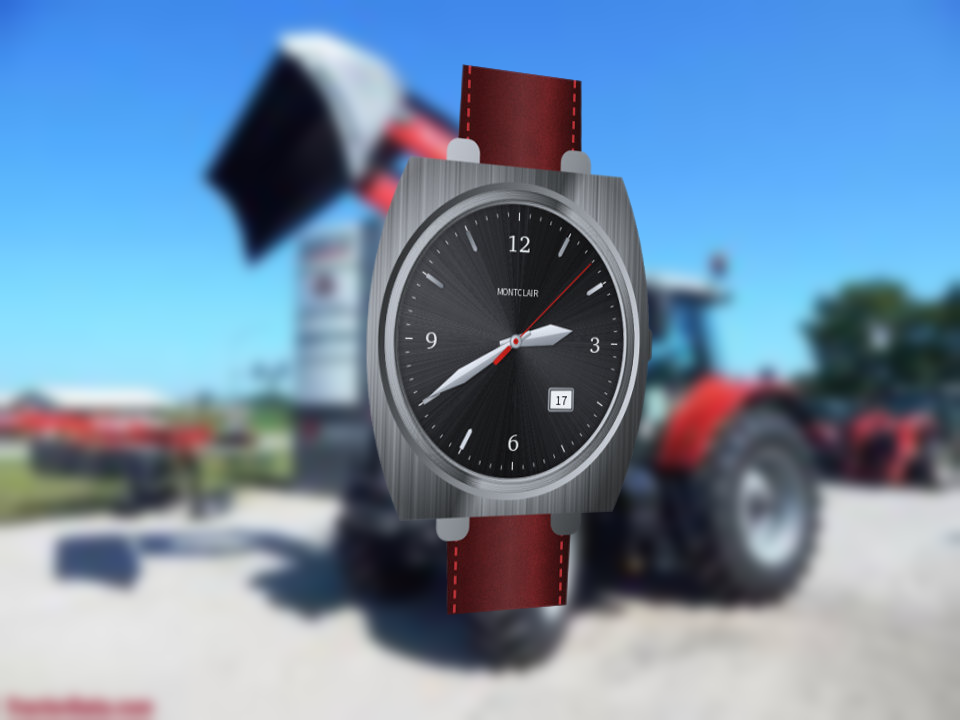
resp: 2,40,08
